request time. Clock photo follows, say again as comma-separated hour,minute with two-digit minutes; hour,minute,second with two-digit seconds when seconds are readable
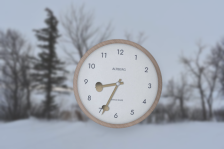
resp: 8,34
